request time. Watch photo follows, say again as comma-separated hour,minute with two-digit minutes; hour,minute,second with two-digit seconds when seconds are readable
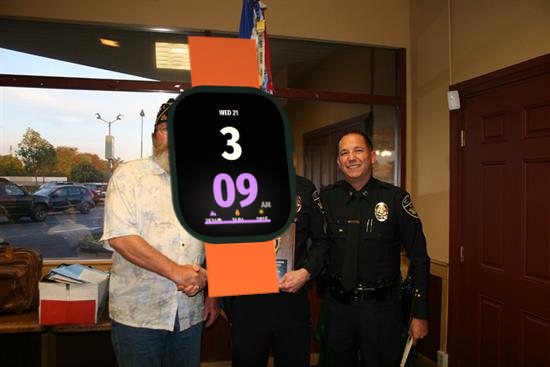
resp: 3,09
